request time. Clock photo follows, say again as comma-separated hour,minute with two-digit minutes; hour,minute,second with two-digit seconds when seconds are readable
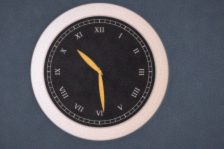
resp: 10,29
